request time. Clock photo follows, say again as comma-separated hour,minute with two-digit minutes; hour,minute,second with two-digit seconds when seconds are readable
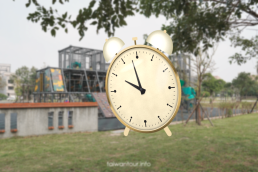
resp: 9,58
